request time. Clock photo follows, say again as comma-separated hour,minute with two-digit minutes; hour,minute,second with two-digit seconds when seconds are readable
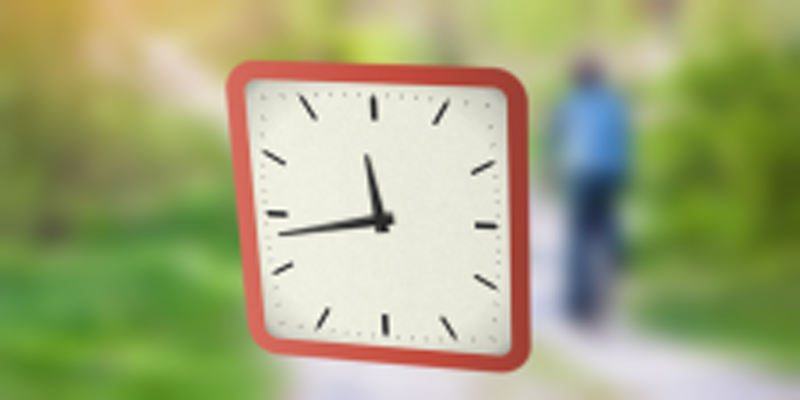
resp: 11,43
